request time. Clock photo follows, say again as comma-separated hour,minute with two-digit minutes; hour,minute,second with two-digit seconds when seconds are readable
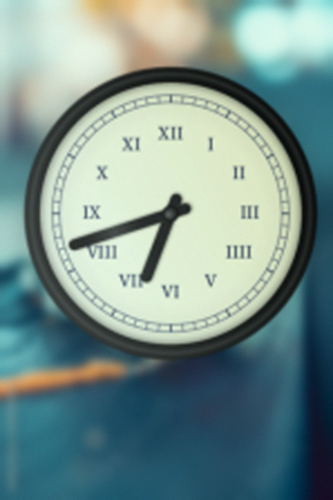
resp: 6,42
